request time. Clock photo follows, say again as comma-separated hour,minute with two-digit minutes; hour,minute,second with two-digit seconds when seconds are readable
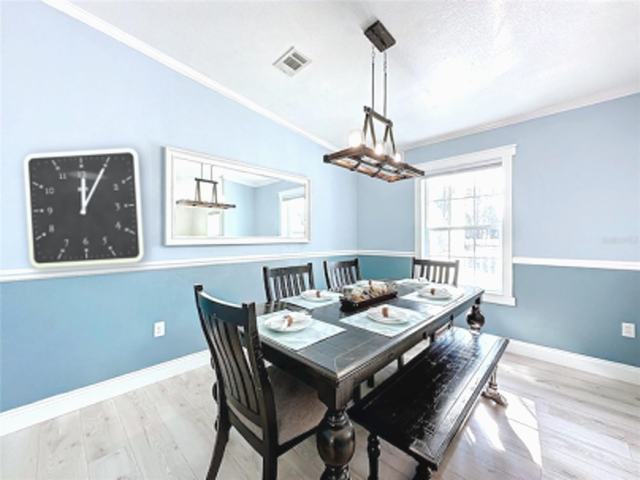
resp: 12,05
